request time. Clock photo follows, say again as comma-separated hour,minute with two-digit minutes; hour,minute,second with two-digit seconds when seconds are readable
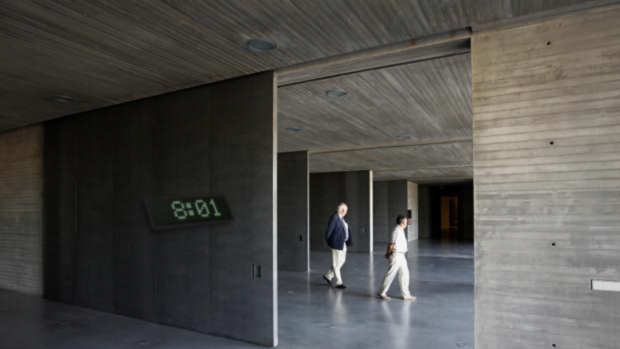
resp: 8,01
